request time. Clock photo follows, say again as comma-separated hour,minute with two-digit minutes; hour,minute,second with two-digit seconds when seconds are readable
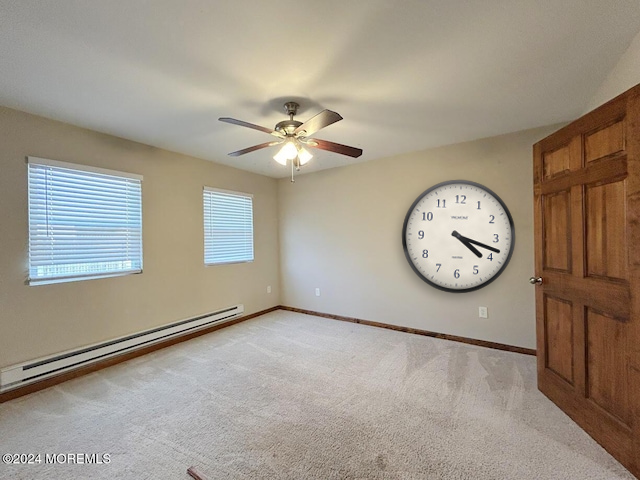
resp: 4,18
